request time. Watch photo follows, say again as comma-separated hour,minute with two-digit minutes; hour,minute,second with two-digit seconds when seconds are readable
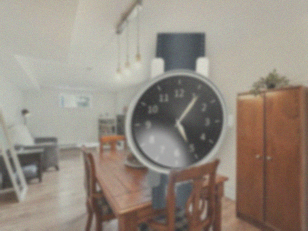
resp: 5,06
